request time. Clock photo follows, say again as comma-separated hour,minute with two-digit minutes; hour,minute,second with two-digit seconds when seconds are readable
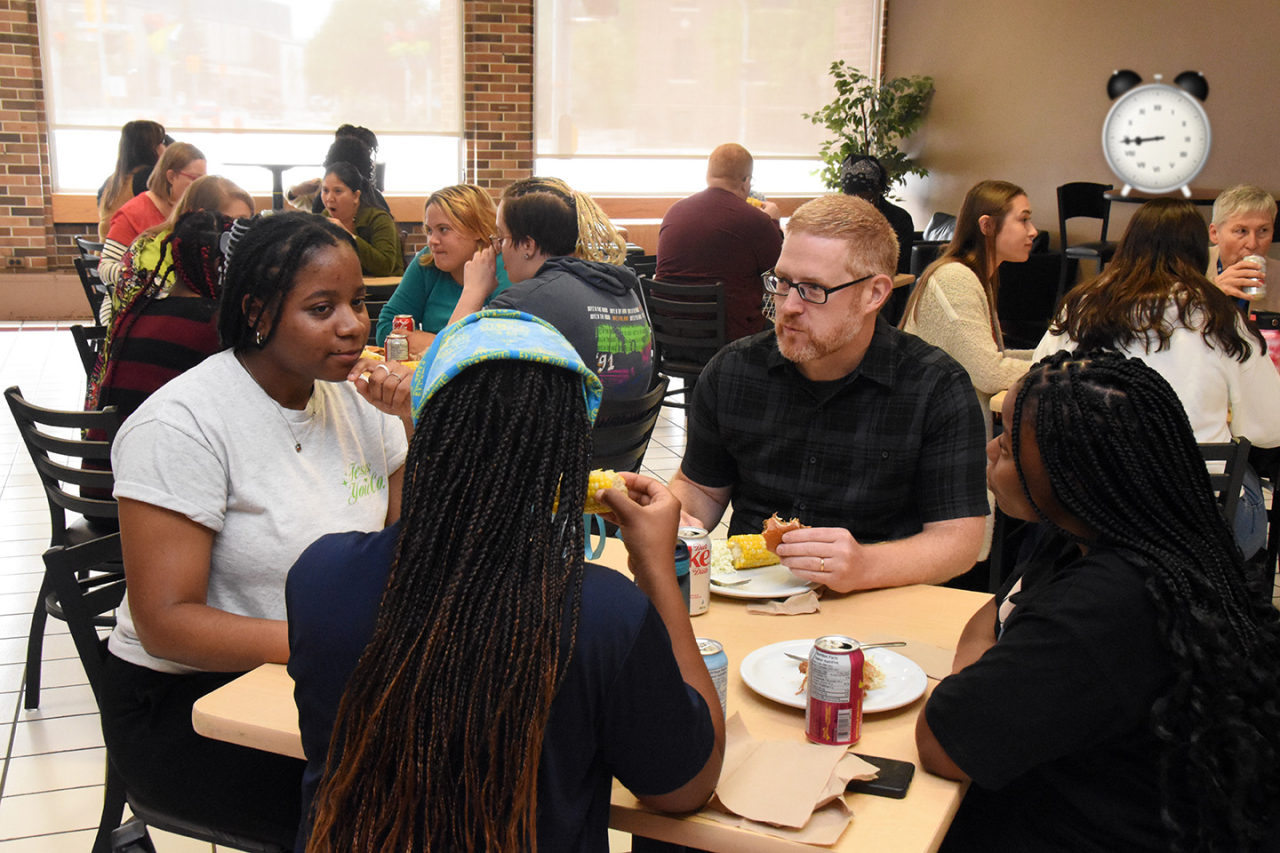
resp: 8,44
